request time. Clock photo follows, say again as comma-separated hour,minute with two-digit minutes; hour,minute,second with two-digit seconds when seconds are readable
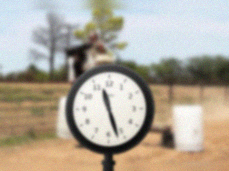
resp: 11,27
